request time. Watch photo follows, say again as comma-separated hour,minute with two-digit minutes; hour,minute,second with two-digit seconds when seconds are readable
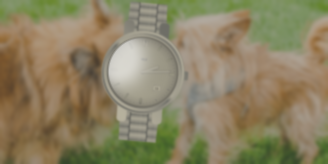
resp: 2,14
